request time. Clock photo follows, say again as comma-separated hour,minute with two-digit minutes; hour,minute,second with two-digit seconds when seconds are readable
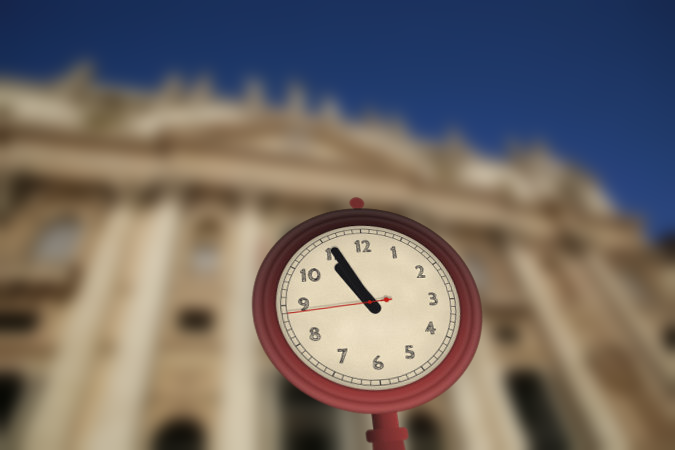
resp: 10,55,44
